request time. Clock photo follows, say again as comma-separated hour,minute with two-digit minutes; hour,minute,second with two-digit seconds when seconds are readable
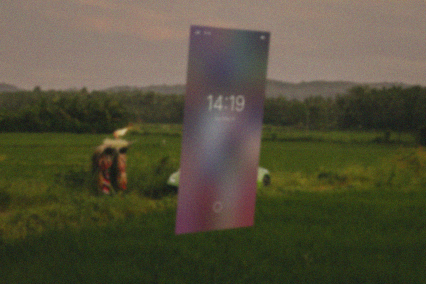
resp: 14,19
